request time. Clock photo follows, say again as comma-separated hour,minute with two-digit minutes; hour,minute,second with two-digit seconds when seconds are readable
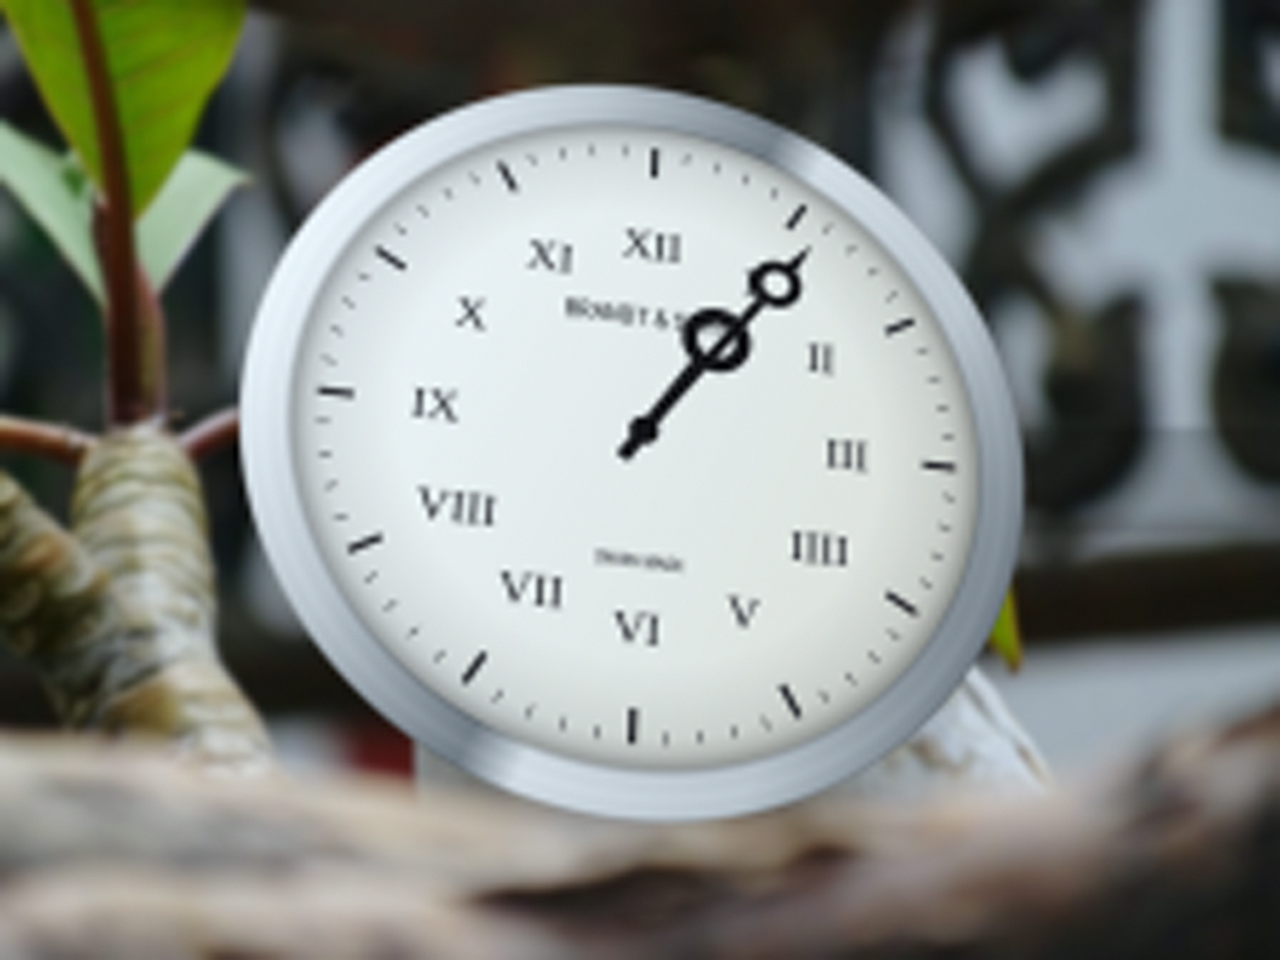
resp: 1,06
